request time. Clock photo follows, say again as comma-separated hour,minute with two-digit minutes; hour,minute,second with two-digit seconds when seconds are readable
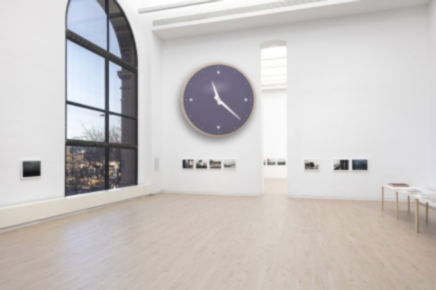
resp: 11,22
